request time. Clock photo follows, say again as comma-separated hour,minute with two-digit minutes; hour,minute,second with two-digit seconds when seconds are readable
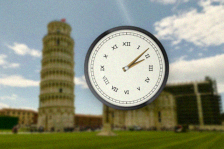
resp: 2,08
